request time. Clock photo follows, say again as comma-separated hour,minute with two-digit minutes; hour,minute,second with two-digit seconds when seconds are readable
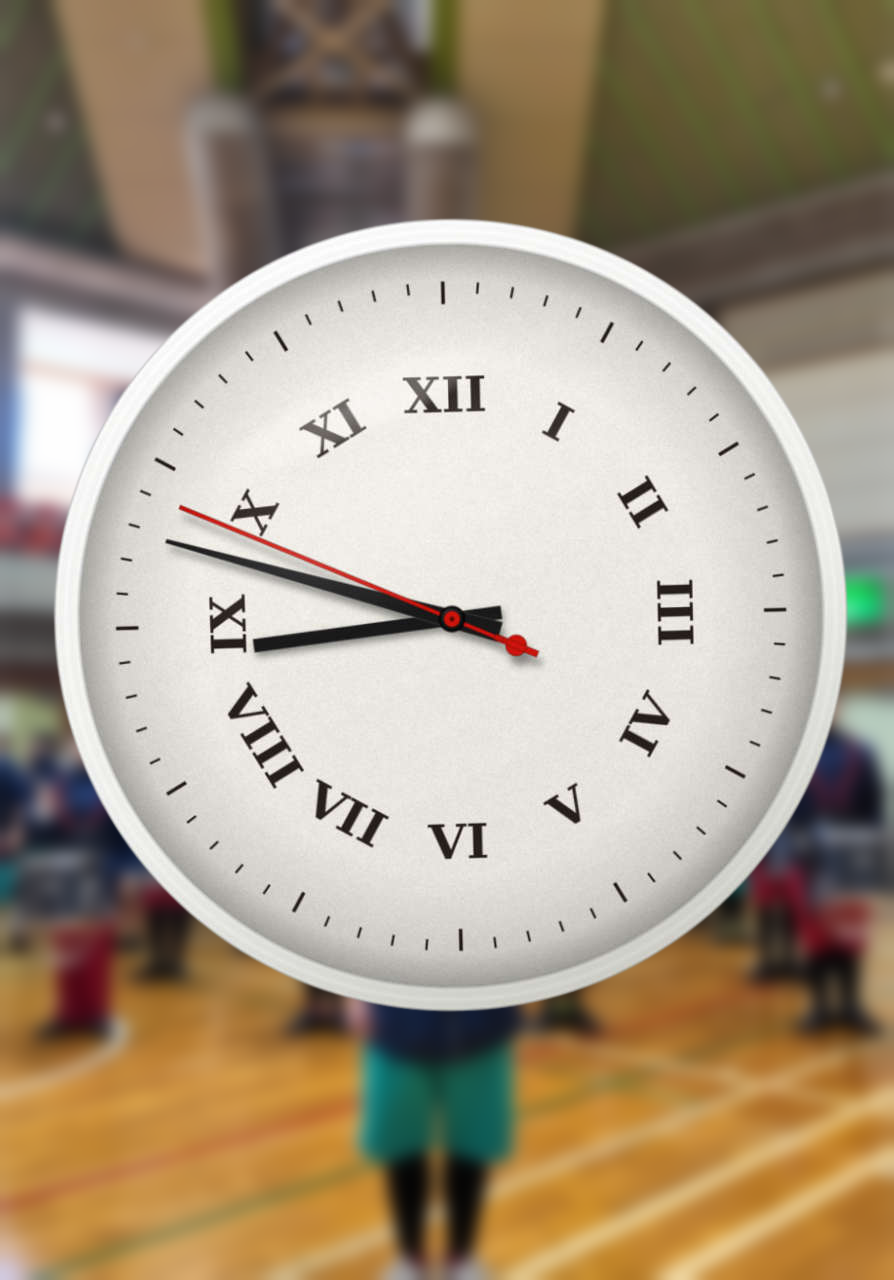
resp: 8,47,49
